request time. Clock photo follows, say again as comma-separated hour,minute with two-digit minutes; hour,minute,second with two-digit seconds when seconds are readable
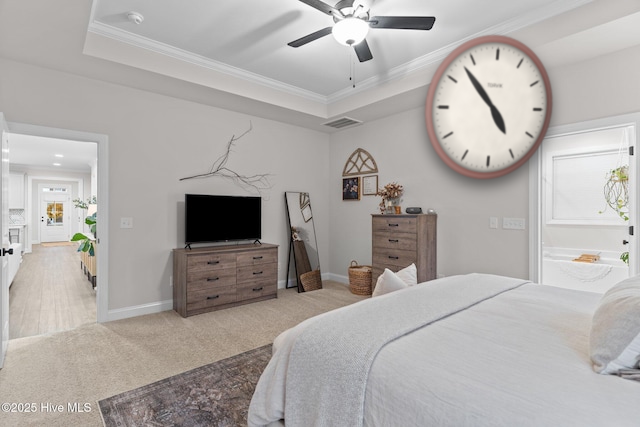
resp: 4,53
